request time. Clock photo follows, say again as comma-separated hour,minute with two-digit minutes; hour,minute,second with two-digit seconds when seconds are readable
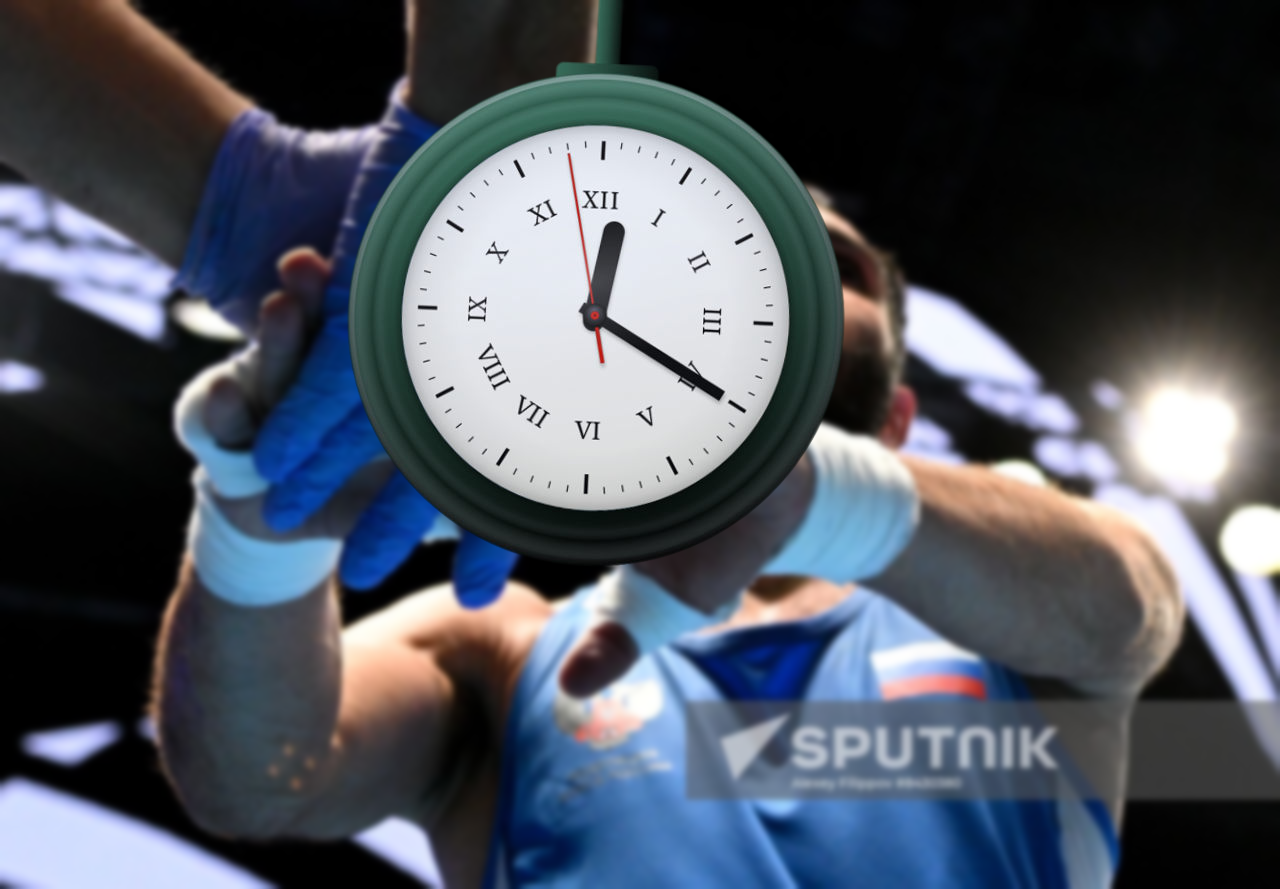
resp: 12,19,58
